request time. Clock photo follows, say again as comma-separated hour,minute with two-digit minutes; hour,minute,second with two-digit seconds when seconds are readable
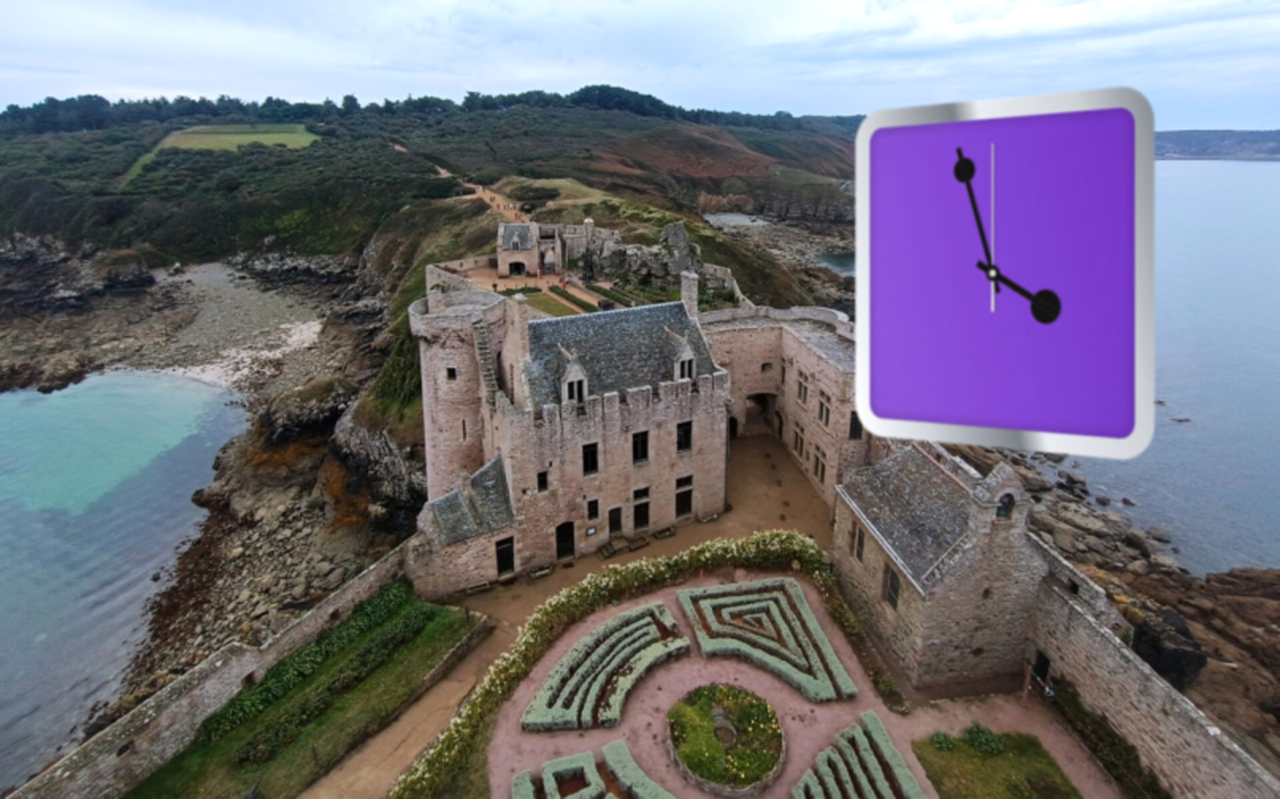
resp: 3,57,00
